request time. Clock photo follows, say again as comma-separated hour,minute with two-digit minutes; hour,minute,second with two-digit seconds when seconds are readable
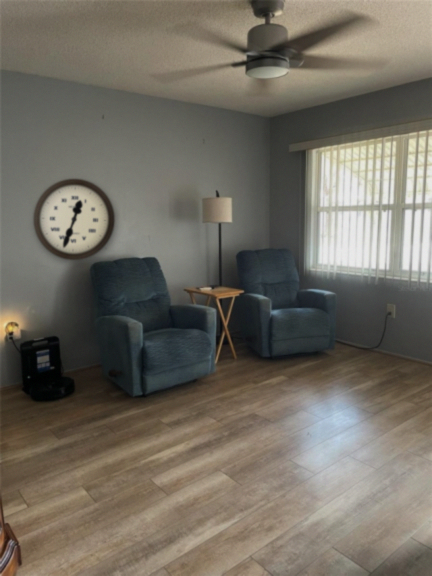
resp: 12,33
